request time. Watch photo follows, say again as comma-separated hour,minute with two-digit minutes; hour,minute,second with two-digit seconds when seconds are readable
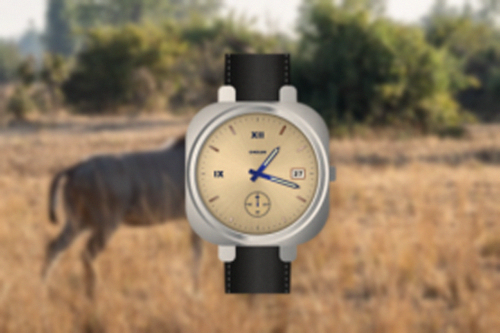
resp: 1,18
